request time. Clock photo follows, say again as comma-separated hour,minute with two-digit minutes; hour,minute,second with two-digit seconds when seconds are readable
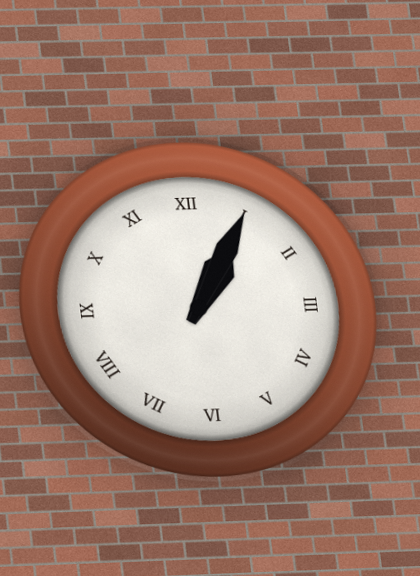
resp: 1,05
